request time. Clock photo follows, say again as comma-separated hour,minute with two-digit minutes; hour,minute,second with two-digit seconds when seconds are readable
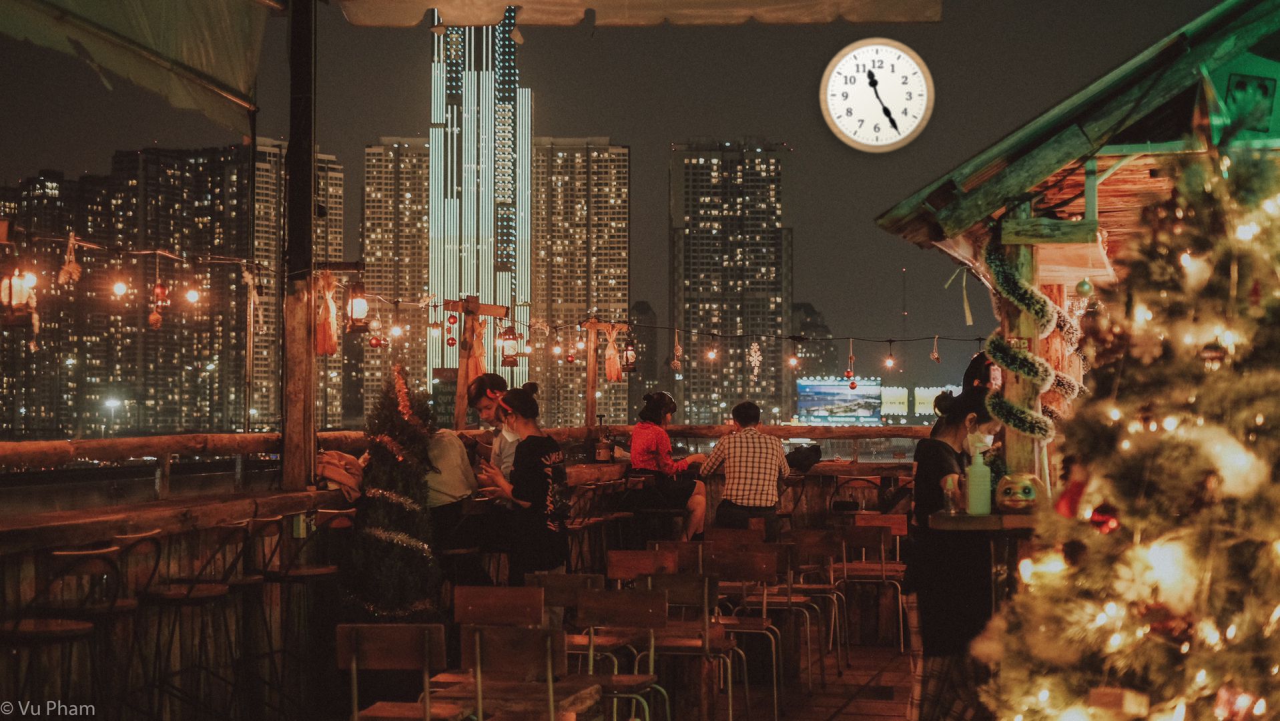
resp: 11,25
